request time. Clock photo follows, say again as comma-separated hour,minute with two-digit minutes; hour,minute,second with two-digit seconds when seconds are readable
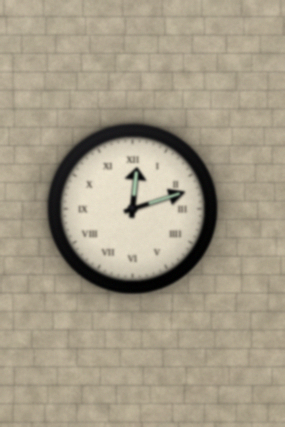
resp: 12,12
